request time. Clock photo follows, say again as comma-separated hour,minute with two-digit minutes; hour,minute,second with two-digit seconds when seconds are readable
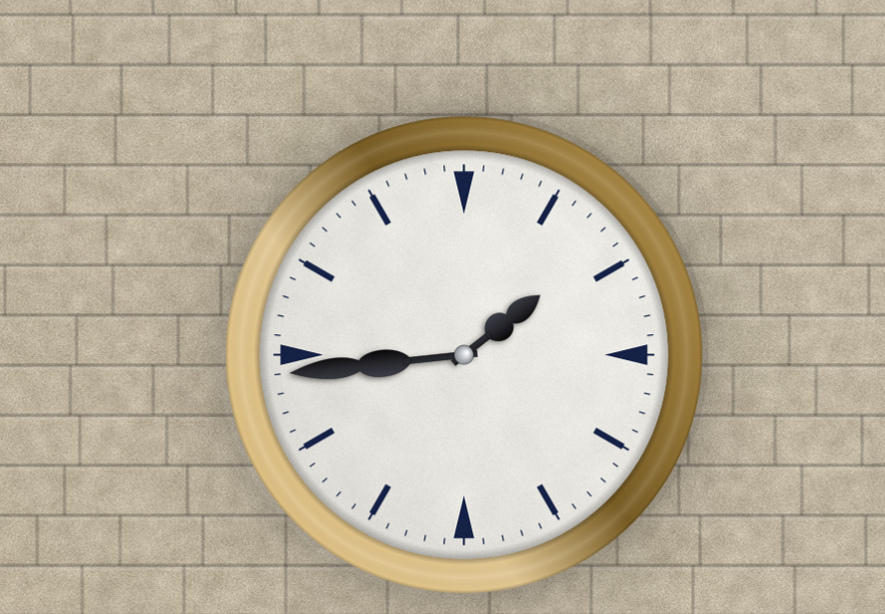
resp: 1,44
